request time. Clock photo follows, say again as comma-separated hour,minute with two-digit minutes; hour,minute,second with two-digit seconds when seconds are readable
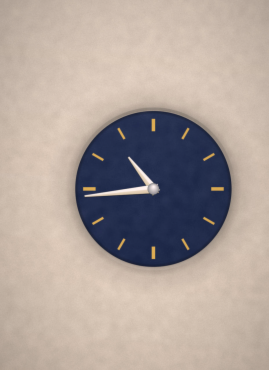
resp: 10,44
